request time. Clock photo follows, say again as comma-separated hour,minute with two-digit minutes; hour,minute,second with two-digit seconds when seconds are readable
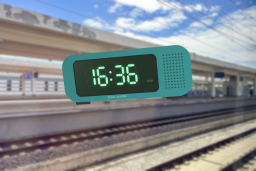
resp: 16,36
